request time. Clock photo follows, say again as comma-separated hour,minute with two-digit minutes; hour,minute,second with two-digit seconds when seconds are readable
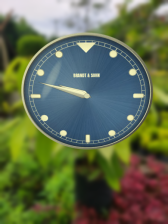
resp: 9,48
